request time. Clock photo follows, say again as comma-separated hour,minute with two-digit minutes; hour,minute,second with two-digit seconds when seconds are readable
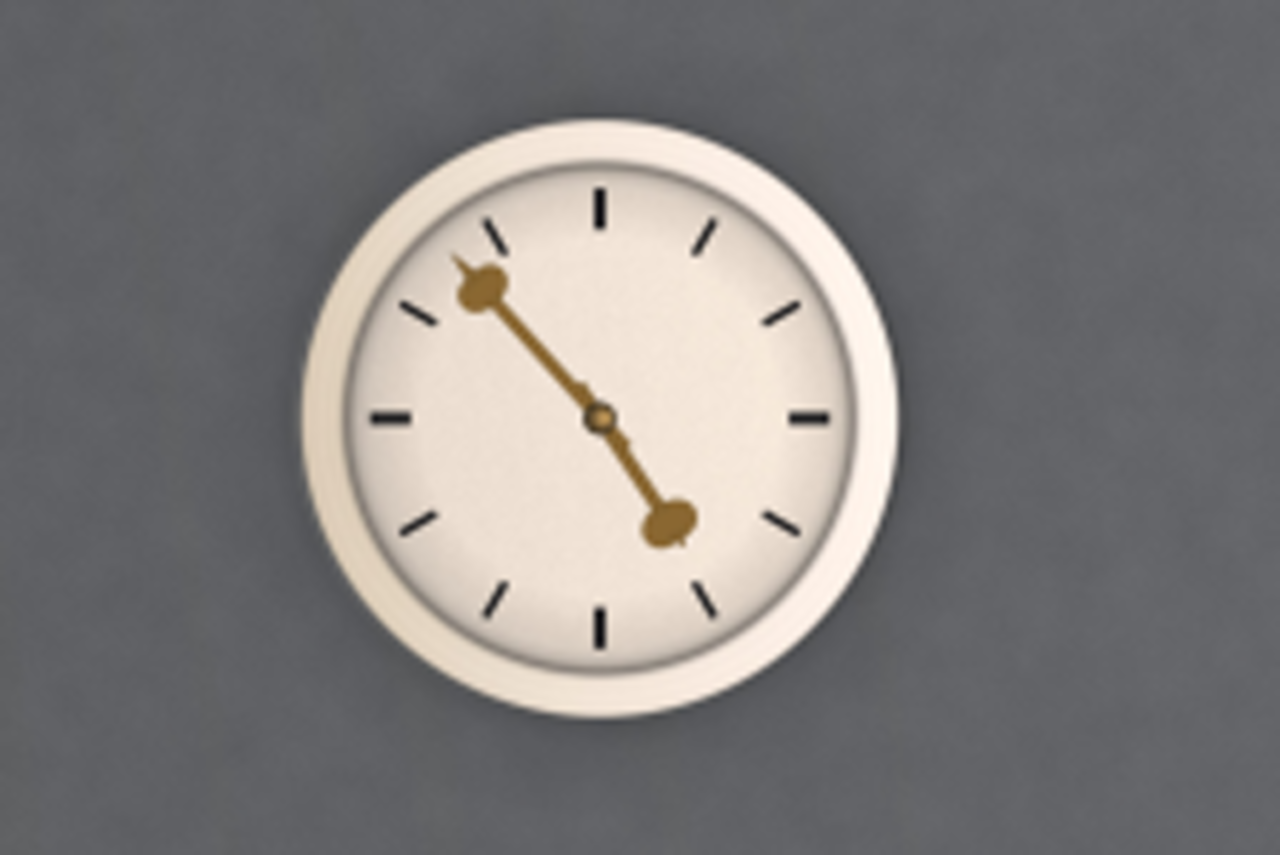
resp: 4,53
